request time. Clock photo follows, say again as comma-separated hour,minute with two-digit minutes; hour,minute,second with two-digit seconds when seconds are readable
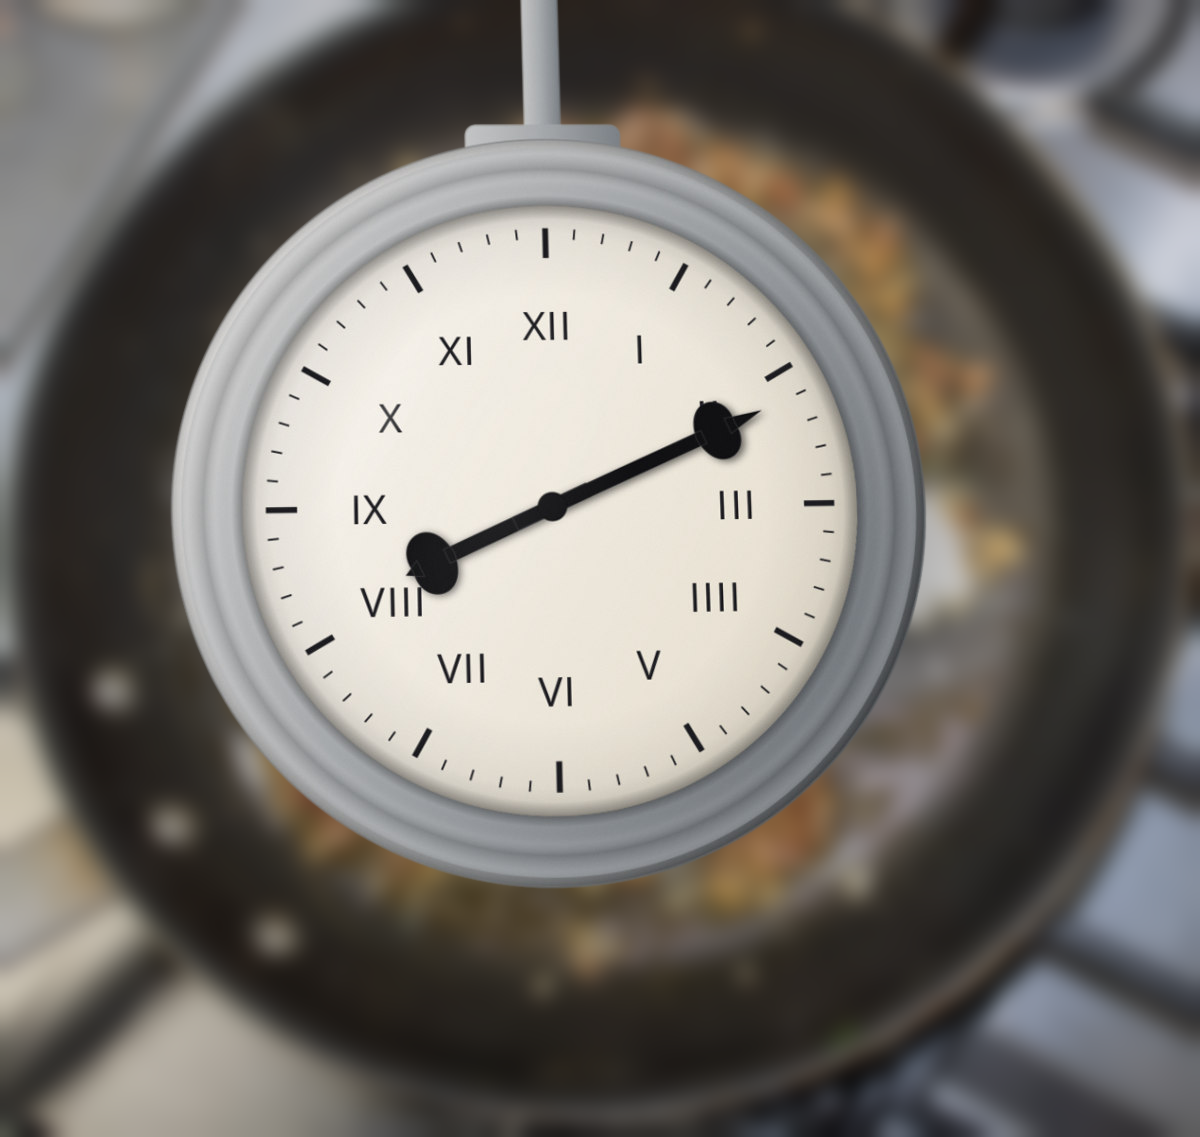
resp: 8,11
